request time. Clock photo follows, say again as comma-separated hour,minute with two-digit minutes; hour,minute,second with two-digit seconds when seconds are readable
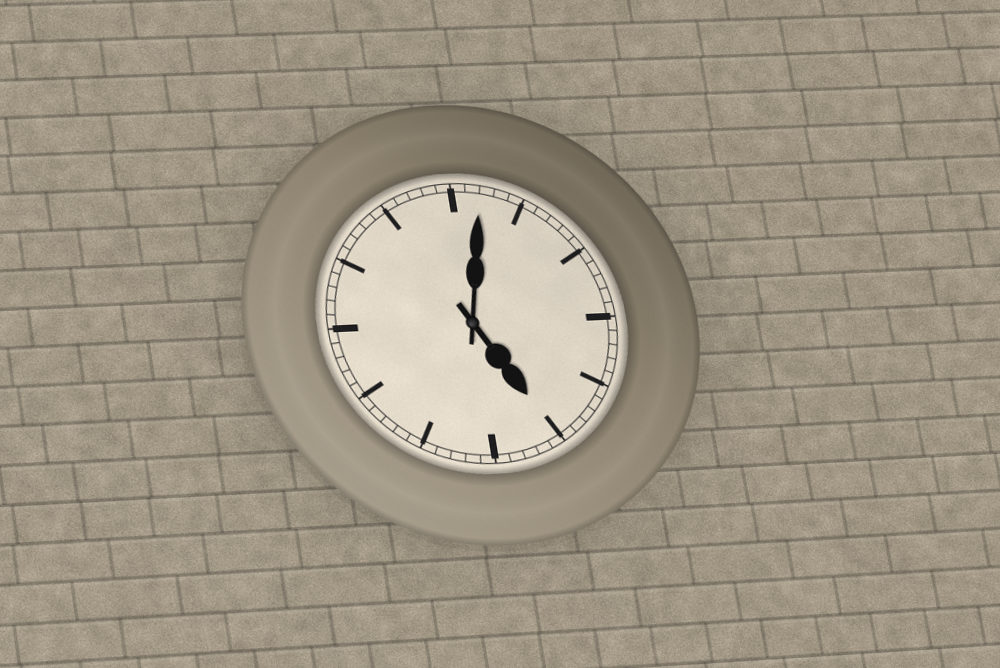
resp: 5,02
